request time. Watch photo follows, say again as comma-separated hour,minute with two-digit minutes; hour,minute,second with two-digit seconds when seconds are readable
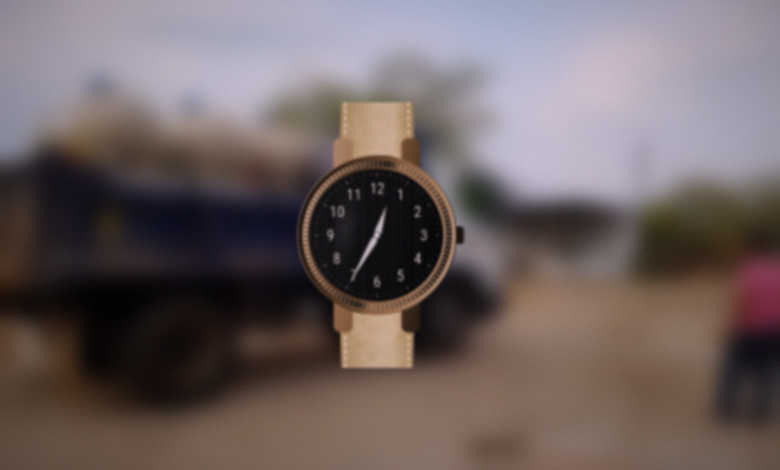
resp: 12,35
